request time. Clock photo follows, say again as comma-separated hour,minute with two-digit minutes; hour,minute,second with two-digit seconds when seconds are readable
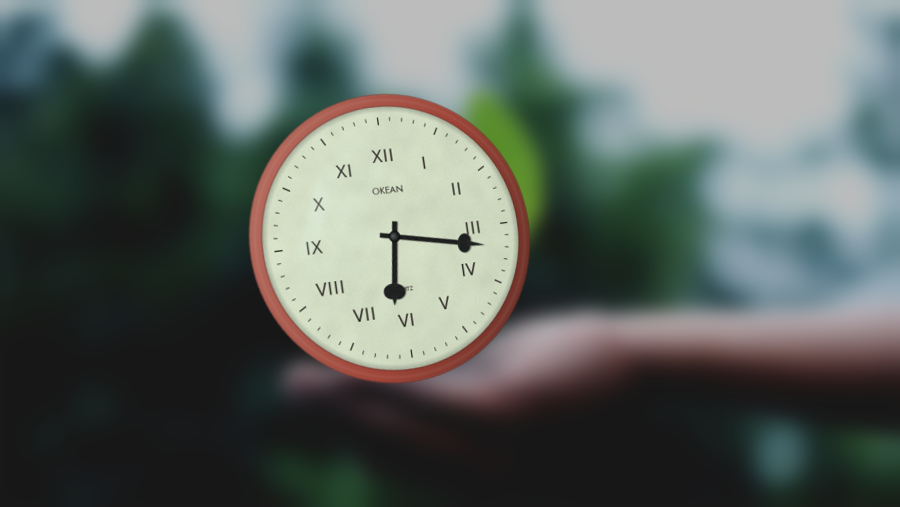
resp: 6,17
